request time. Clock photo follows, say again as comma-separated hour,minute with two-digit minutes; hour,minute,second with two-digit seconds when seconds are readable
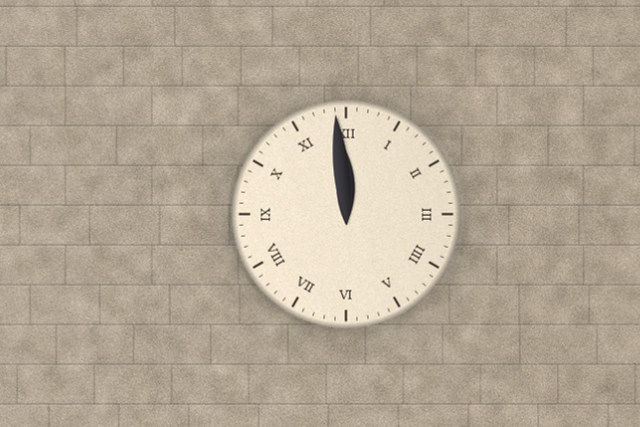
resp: 11,59
